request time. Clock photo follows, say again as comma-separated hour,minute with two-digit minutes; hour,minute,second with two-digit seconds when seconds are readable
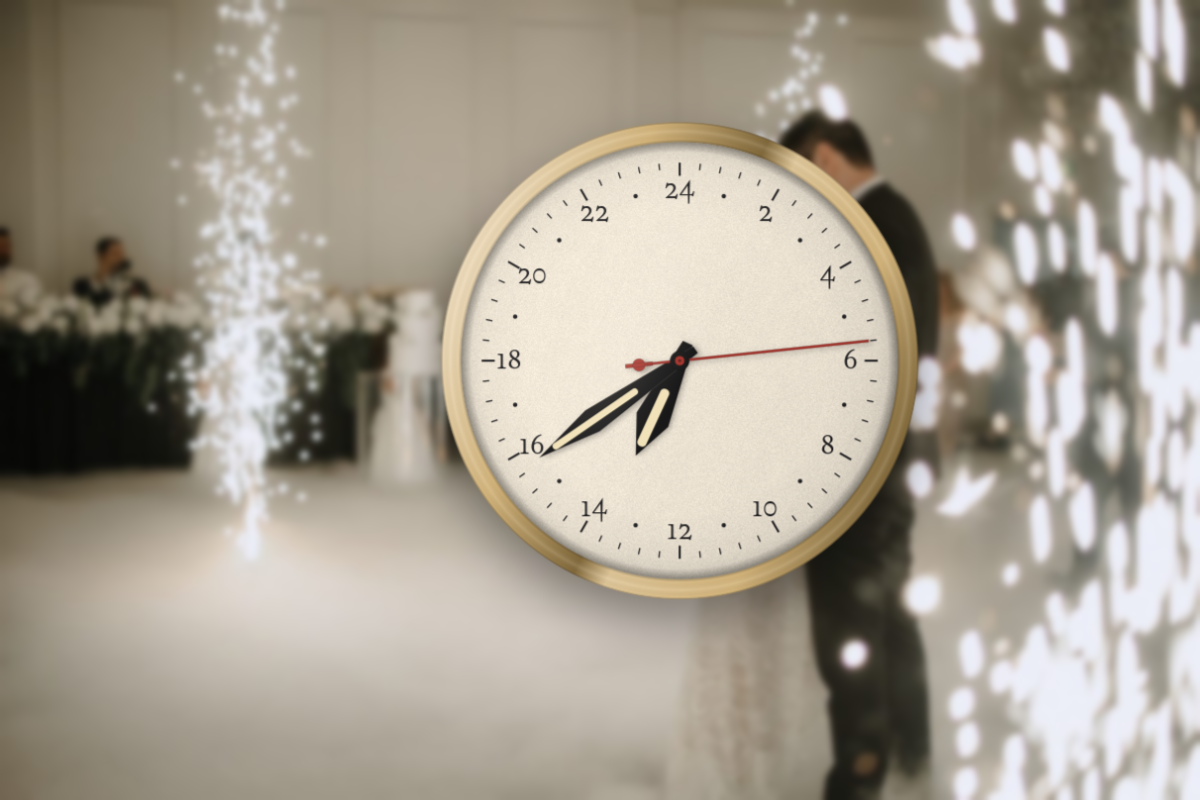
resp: 13,39,14
